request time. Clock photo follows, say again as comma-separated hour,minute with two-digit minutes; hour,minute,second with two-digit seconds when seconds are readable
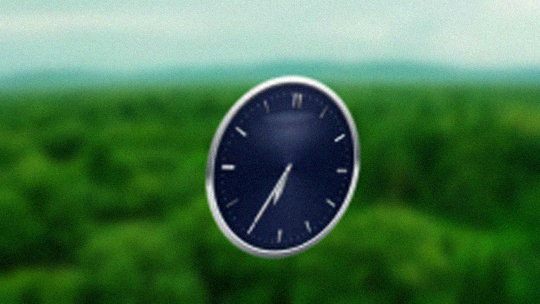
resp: 6,35
